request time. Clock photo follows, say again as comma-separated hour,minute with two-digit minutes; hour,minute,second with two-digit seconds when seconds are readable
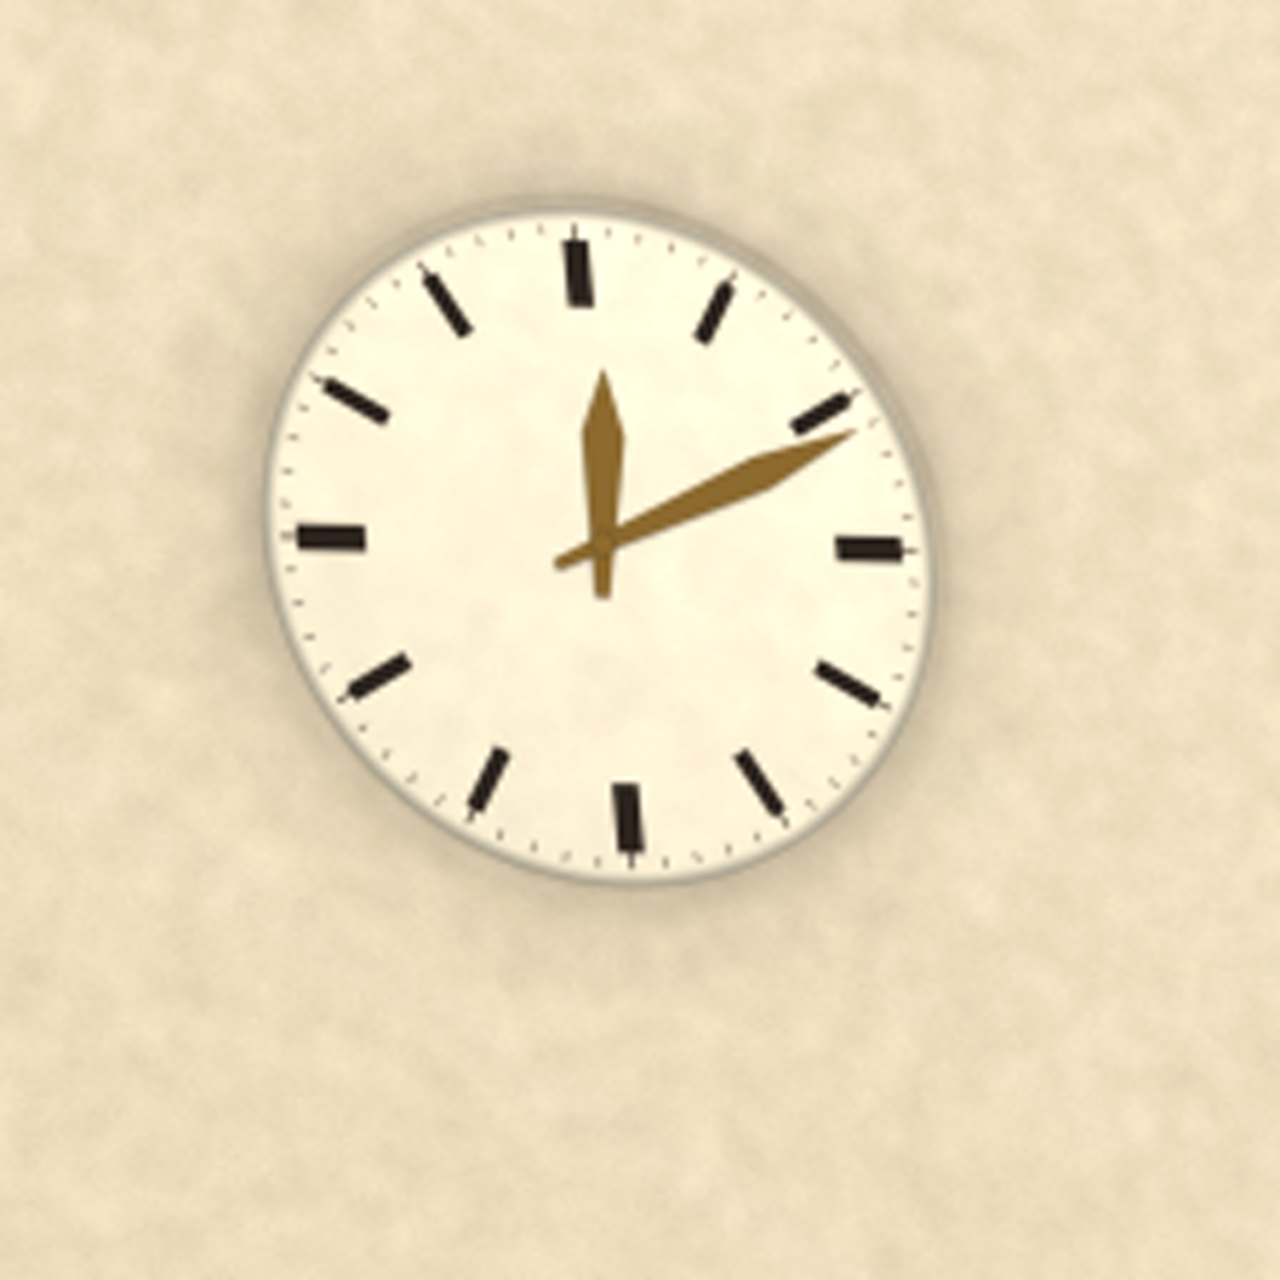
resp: 12,11
